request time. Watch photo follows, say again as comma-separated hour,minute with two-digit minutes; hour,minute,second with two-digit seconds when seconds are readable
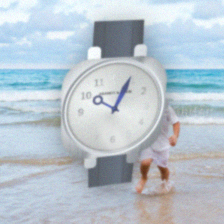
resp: 10,04
